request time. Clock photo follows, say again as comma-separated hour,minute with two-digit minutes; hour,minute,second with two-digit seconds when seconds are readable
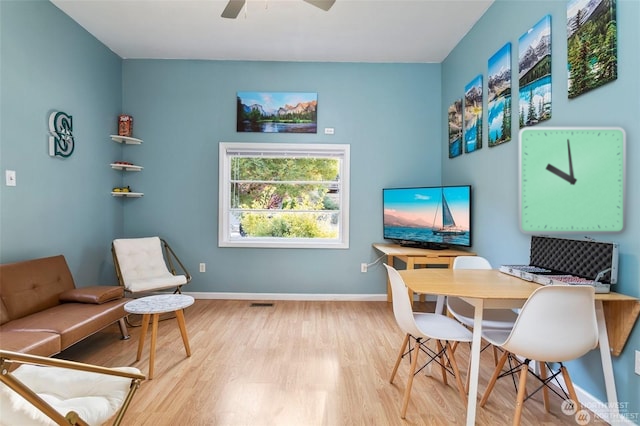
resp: 9,59
